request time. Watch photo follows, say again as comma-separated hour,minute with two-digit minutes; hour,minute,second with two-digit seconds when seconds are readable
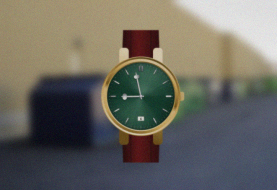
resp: 8,58
